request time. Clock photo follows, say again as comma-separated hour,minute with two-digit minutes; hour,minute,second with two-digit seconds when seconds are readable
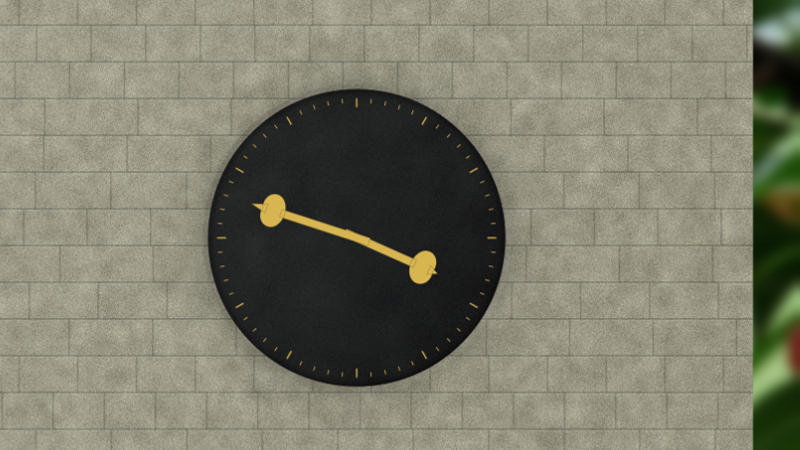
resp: 3,48
